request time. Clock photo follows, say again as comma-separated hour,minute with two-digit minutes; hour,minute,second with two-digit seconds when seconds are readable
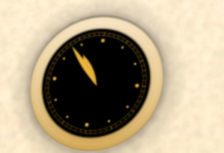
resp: 10,53
